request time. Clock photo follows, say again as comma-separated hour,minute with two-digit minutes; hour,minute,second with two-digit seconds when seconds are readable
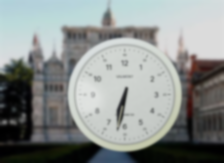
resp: 6,32
